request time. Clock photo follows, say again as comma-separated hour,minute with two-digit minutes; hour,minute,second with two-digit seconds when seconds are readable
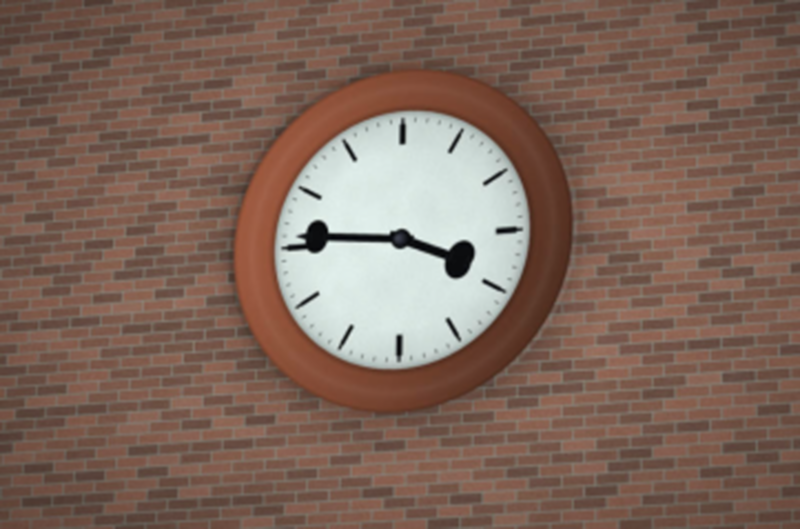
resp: 3,46
